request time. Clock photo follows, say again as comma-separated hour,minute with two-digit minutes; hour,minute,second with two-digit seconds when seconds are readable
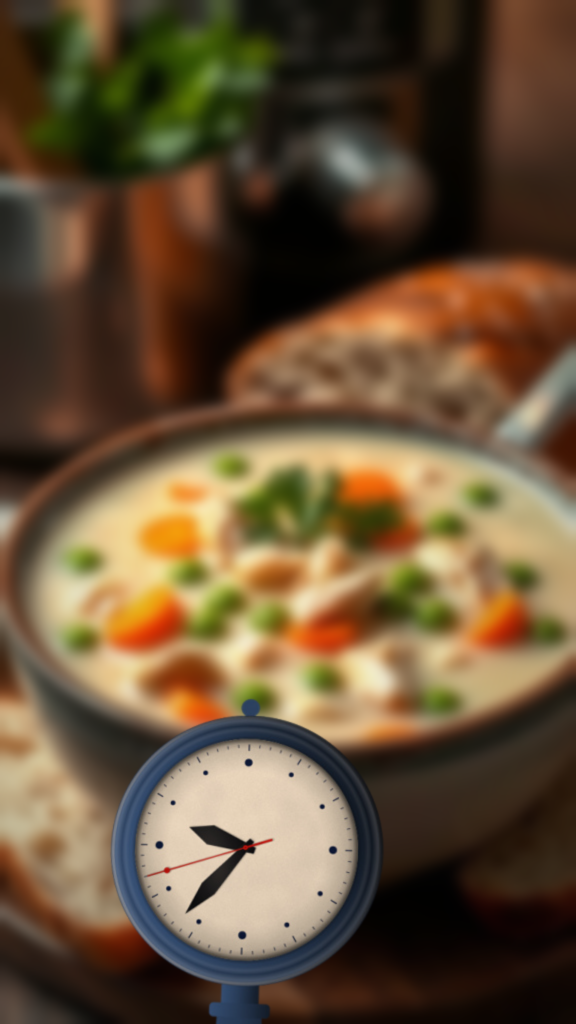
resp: 9,36,42
